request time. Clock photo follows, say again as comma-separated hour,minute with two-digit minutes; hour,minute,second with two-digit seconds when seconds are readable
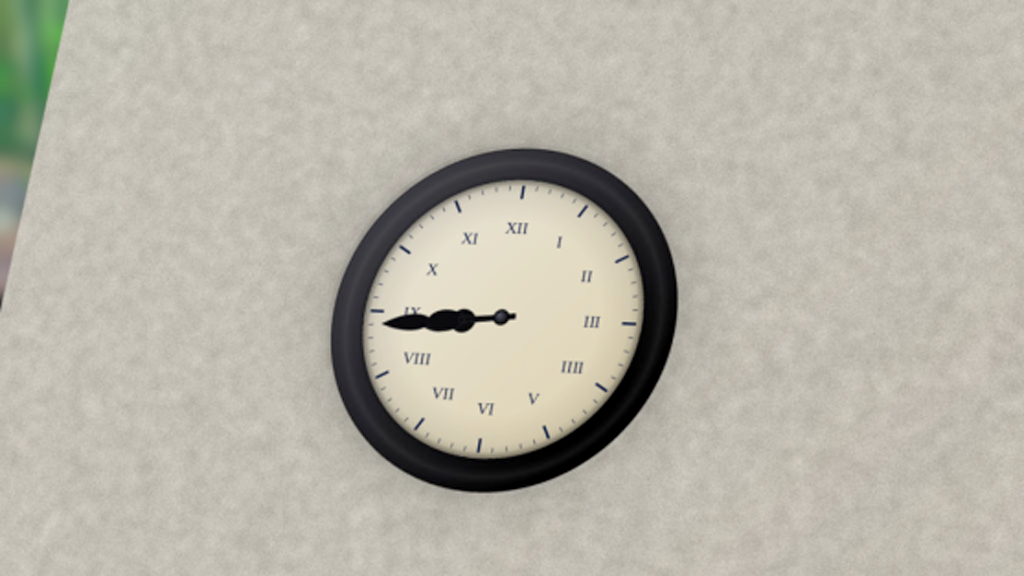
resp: 8,44
